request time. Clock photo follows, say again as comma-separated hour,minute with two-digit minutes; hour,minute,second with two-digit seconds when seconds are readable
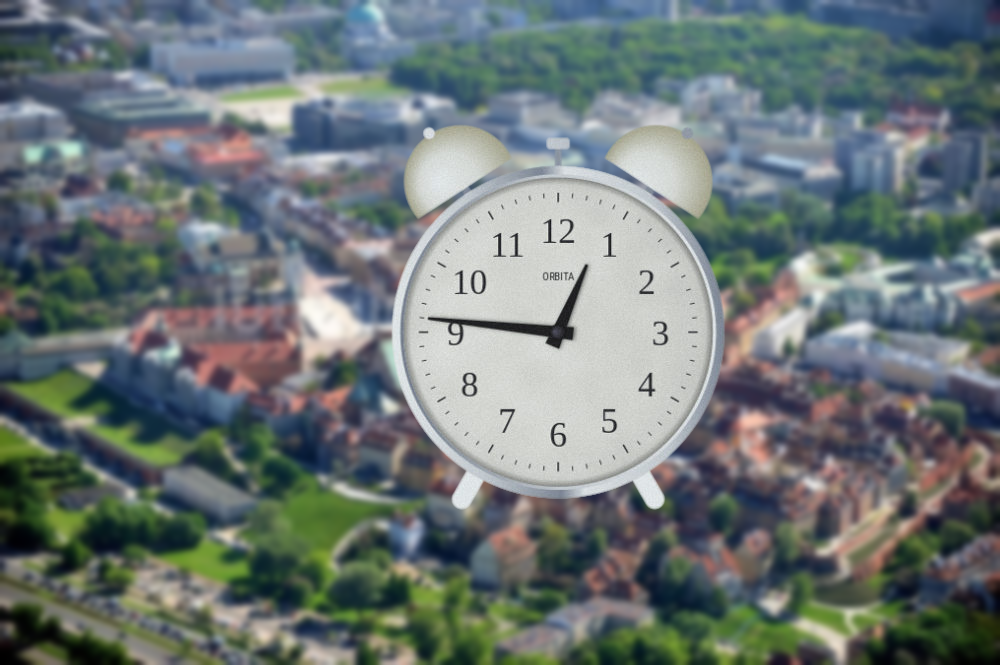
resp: 12,46
